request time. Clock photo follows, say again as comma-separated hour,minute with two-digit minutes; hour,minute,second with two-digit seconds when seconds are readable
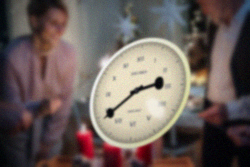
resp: 2,39
